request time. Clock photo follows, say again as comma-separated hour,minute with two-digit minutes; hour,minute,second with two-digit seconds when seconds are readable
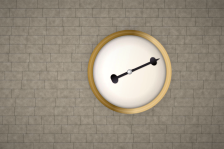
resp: 8,11
